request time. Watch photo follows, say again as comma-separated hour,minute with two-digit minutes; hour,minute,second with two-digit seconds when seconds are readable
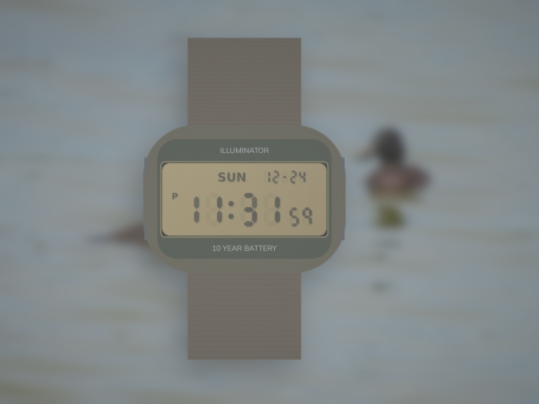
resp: 11,31,59
